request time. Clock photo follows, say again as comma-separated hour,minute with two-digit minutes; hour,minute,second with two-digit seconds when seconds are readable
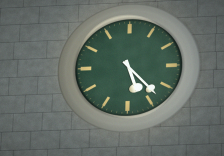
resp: 5,23
